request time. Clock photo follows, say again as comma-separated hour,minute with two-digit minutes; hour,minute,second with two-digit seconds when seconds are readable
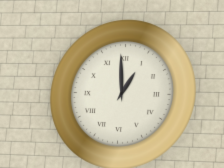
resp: 12,59
